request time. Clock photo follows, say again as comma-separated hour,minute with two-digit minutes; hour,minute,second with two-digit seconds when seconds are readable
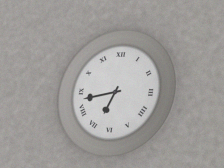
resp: 6,43
